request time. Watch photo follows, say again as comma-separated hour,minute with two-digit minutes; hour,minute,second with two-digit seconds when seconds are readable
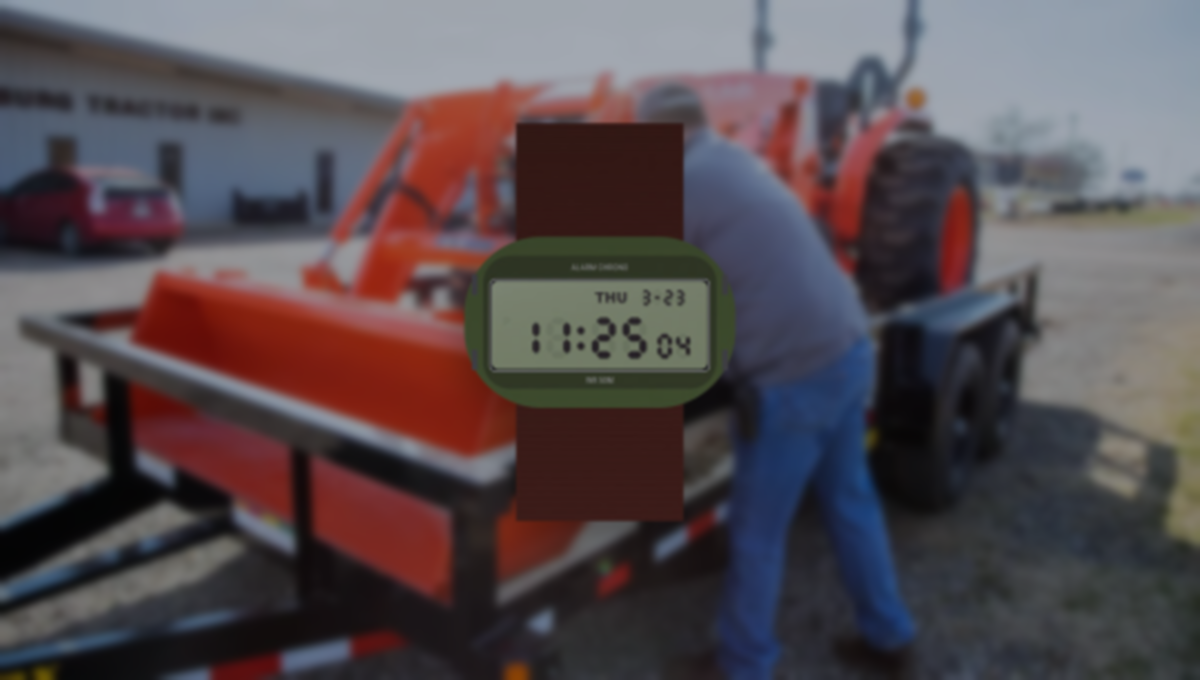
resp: 11,25,04
